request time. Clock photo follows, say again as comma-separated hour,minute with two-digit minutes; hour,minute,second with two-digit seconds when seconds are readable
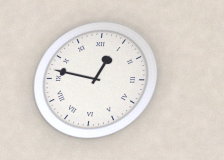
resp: 12,47
